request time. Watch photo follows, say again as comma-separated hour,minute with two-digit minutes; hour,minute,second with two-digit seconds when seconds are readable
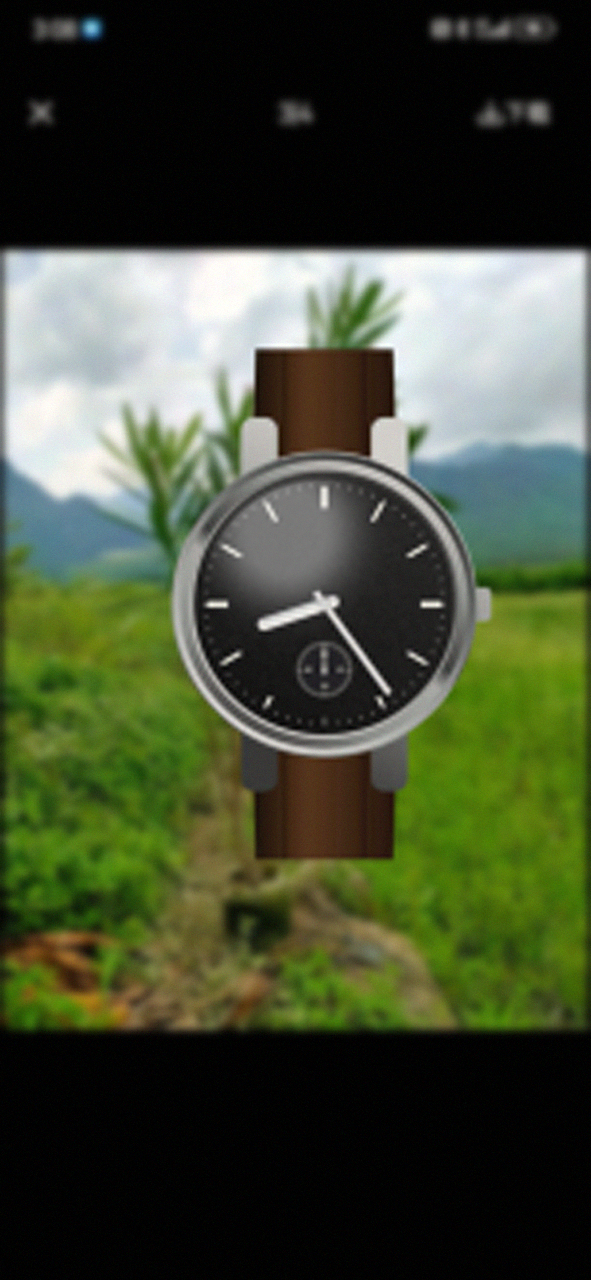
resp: 8,24
